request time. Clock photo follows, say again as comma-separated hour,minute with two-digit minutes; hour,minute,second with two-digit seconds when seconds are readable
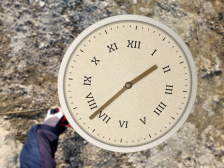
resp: 1,37
